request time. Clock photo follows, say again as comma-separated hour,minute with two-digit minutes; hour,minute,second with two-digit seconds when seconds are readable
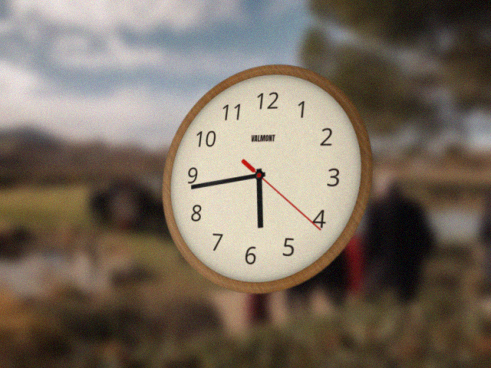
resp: 5,43,21
